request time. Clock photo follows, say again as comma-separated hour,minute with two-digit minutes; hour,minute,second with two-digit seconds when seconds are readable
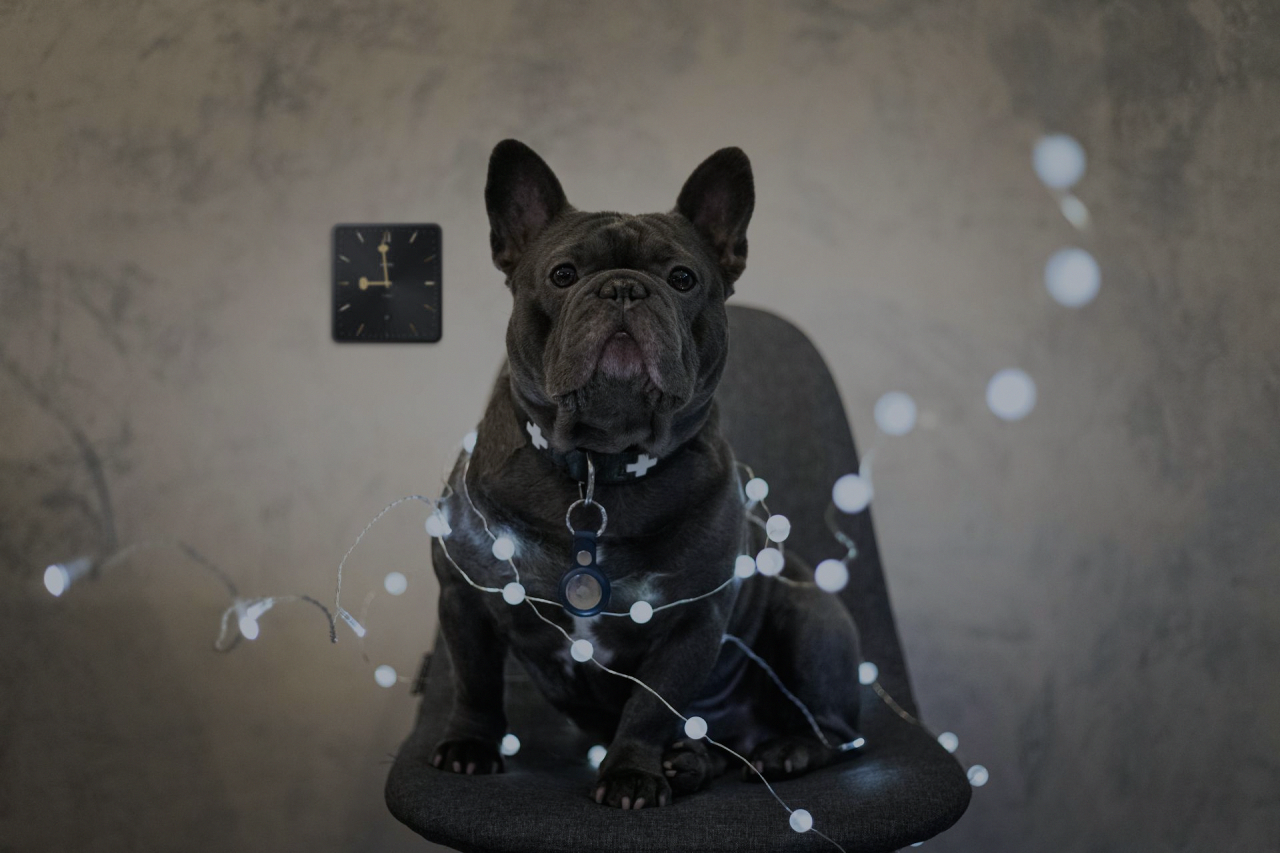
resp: 8,59
